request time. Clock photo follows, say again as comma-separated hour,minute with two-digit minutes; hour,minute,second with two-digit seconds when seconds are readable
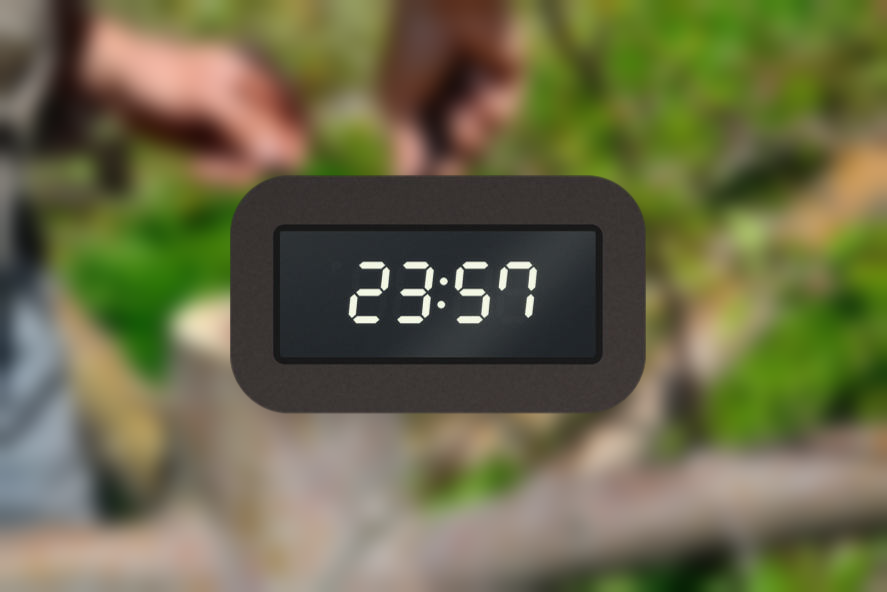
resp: 23,57
